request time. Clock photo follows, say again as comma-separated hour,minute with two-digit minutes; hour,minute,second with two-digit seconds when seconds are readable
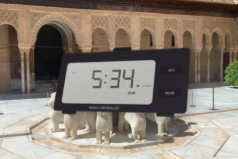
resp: 5,34
